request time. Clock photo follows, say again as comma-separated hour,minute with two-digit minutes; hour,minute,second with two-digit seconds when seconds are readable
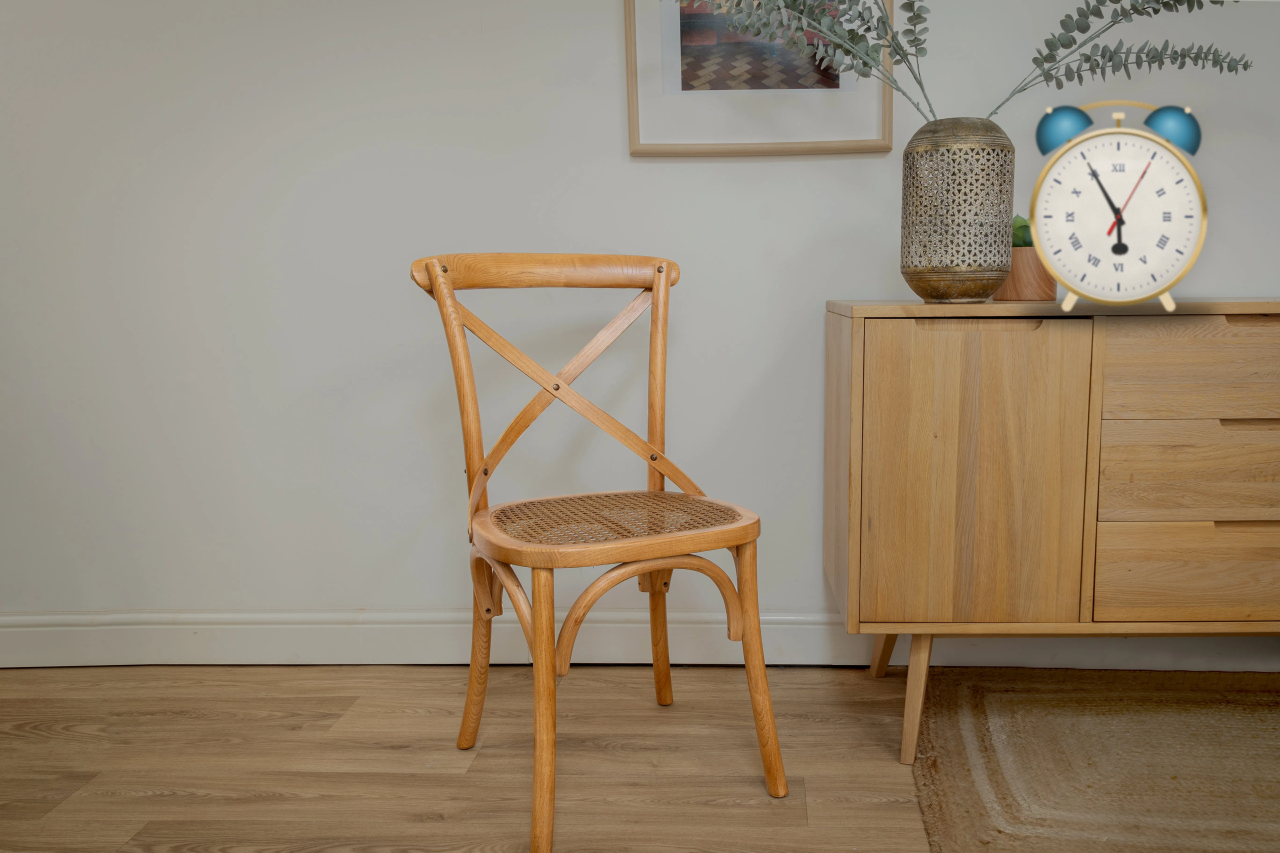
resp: 5,55,05
